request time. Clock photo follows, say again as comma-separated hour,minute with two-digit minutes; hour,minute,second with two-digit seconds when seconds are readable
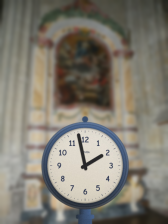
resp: 1,58
